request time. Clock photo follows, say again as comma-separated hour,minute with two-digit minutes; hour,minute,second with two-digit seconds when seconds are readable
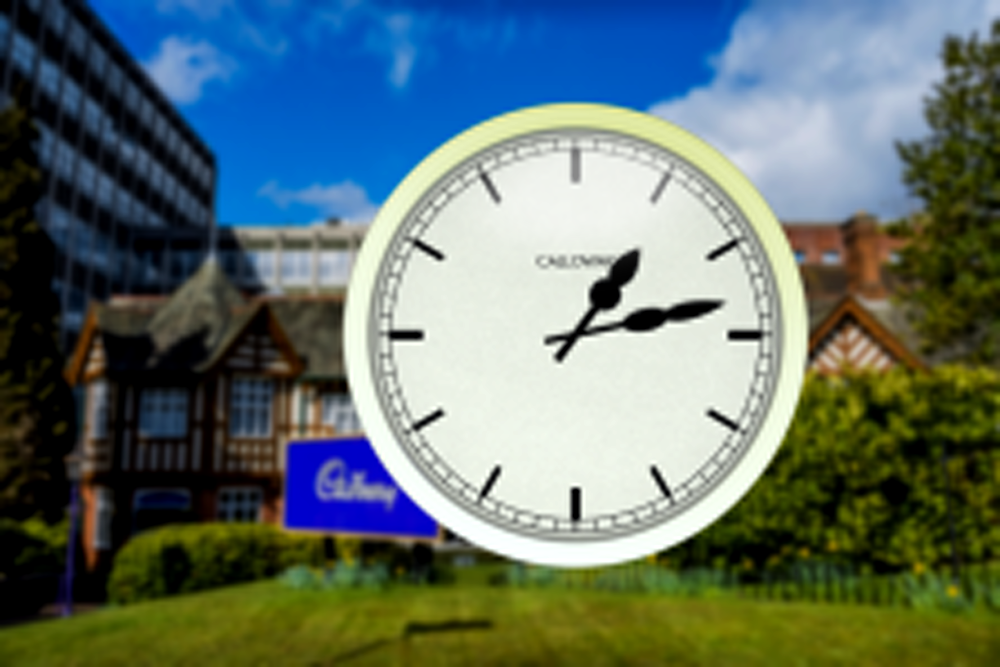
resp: 1,13
